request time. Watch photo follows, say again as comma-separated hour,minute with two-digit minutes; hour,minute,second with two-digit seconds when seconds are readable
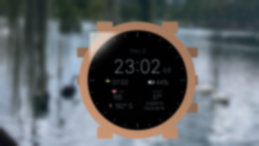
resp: 23,02
